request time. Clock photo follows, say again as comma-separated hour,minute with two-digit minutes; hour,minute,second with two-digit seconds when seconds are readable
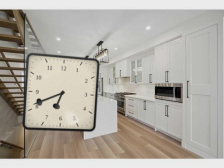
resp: 6,41
